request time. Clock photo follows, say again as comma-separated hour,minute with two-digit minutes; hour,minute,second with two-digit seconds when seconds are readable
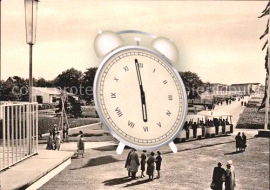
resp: 5,59
